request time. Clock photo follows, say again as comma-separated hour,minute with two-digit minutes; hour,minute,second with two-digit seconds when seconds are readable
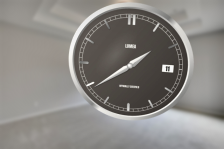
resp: 1,39
